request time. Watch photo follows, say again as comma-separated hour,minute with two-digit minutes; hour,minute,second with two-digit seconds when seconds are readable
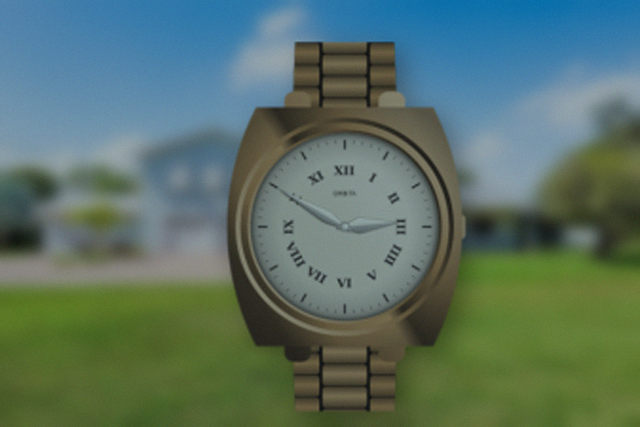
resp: 2,50
